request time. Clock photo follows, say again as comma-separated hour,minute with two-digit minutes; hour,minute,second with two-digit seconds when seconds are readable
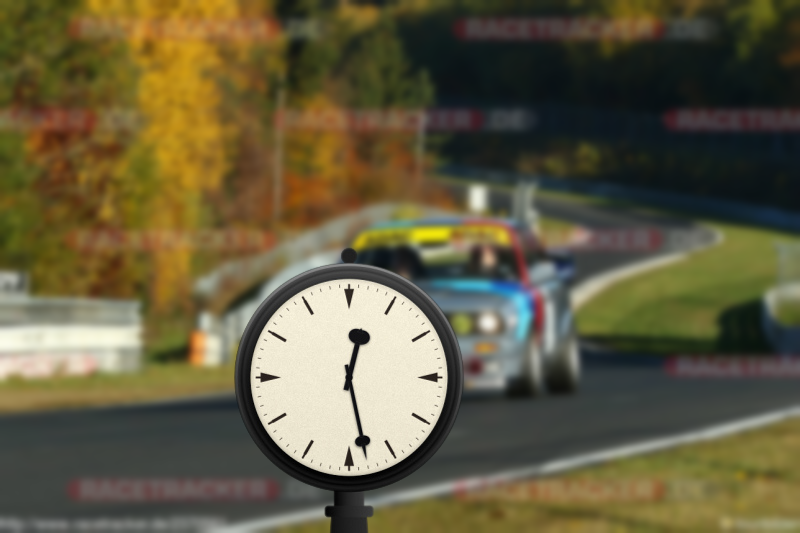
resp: 12,28
